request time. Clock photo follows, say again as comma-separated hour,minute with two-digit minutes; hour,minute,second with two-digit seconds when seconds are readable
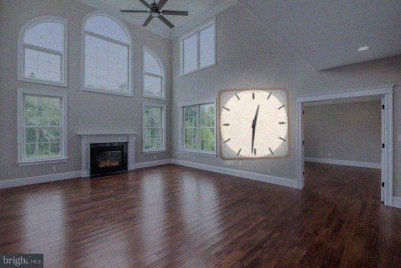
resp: 12,31
